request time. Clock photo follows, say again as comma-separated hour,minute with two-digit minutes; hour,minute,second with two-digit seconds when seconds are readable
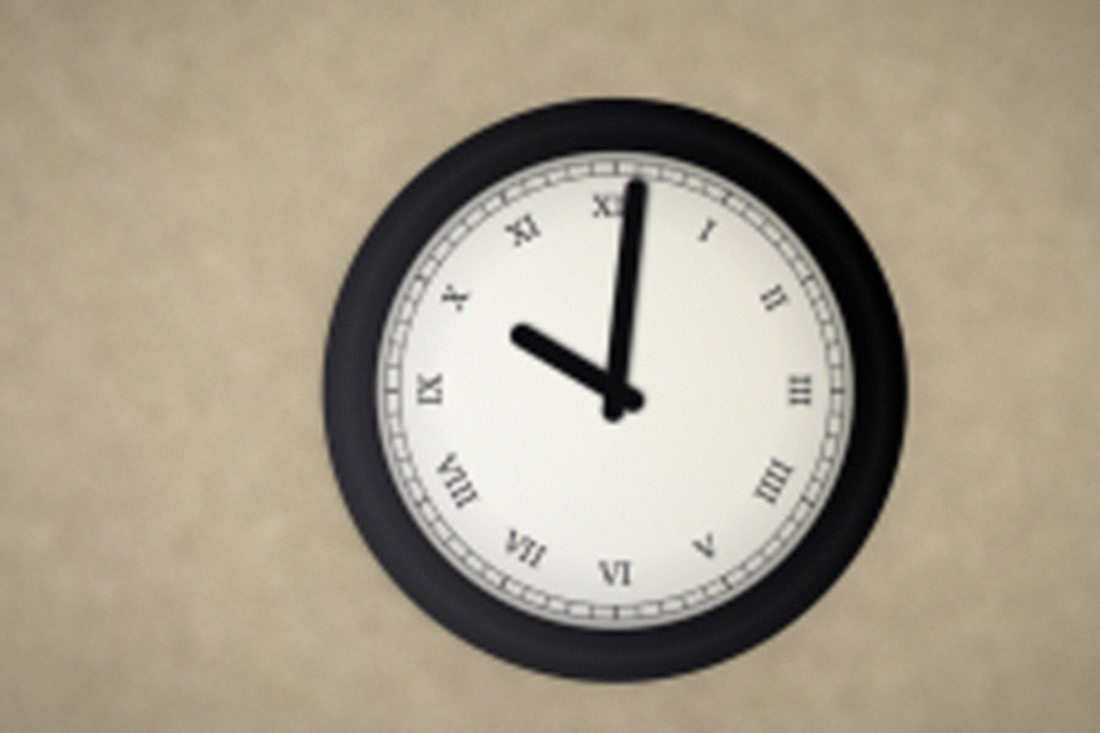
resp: 10,01
